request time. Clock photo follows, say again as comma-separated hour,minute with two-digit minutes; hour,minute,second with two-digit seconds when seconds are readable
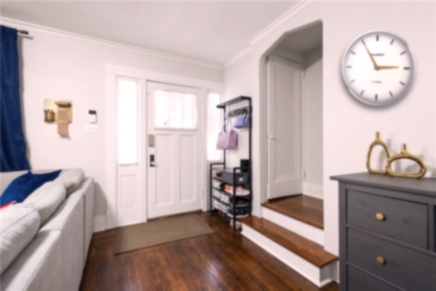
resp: 2,55
